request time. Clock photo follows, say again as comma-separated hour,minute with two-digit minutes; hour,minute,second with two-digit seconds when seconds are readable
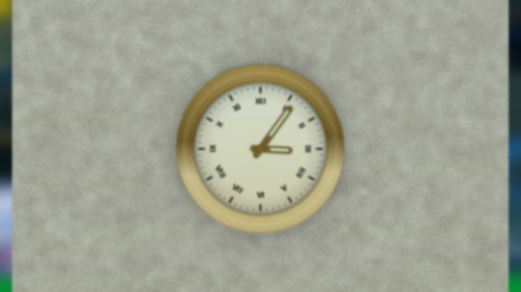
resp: 3,06
